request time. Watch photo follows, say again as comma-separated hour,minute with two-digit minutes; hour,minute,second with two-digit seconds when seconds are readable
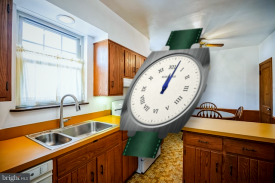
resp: 12,02
